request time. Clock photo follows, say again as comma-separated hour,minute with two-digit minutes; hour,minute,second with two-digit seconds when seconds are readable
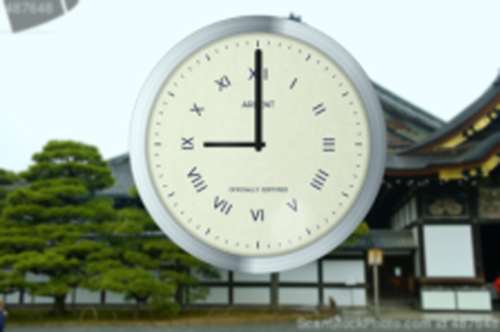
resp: 9,00
